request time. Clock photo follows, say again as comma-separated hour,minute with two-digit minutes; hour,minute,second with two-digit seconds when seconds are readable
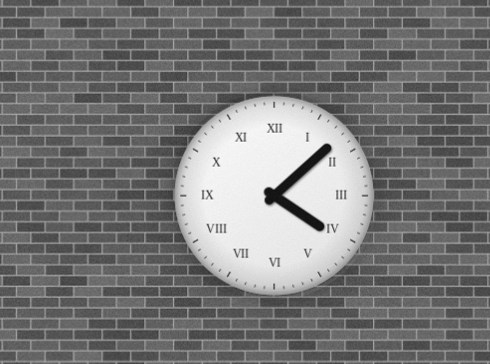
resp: 4,08
